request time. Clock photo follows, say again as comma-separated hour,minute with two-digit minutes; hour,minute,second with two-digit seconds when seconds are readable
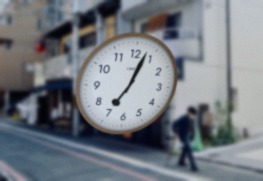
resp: 7,03
